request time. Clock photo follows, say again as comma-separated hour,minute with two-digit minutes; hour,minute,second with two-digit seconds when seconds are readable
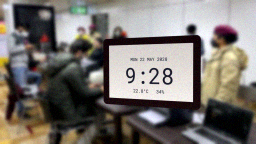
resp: 9,28
